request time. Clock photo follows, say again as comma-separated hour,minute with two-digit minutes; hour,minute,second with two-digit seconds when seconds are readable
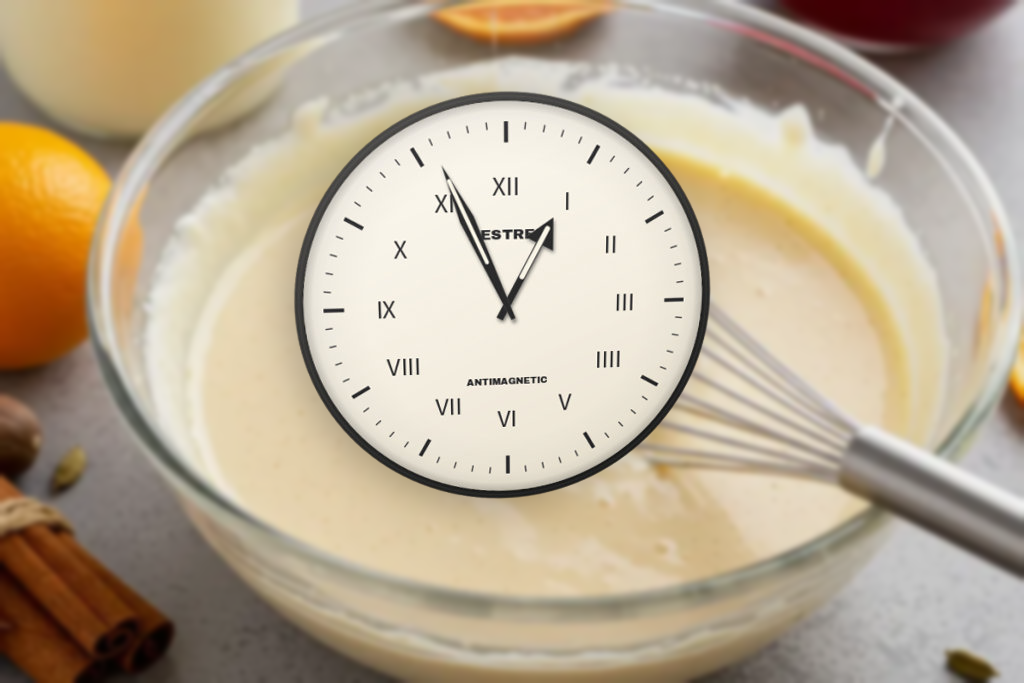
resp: 12,56
